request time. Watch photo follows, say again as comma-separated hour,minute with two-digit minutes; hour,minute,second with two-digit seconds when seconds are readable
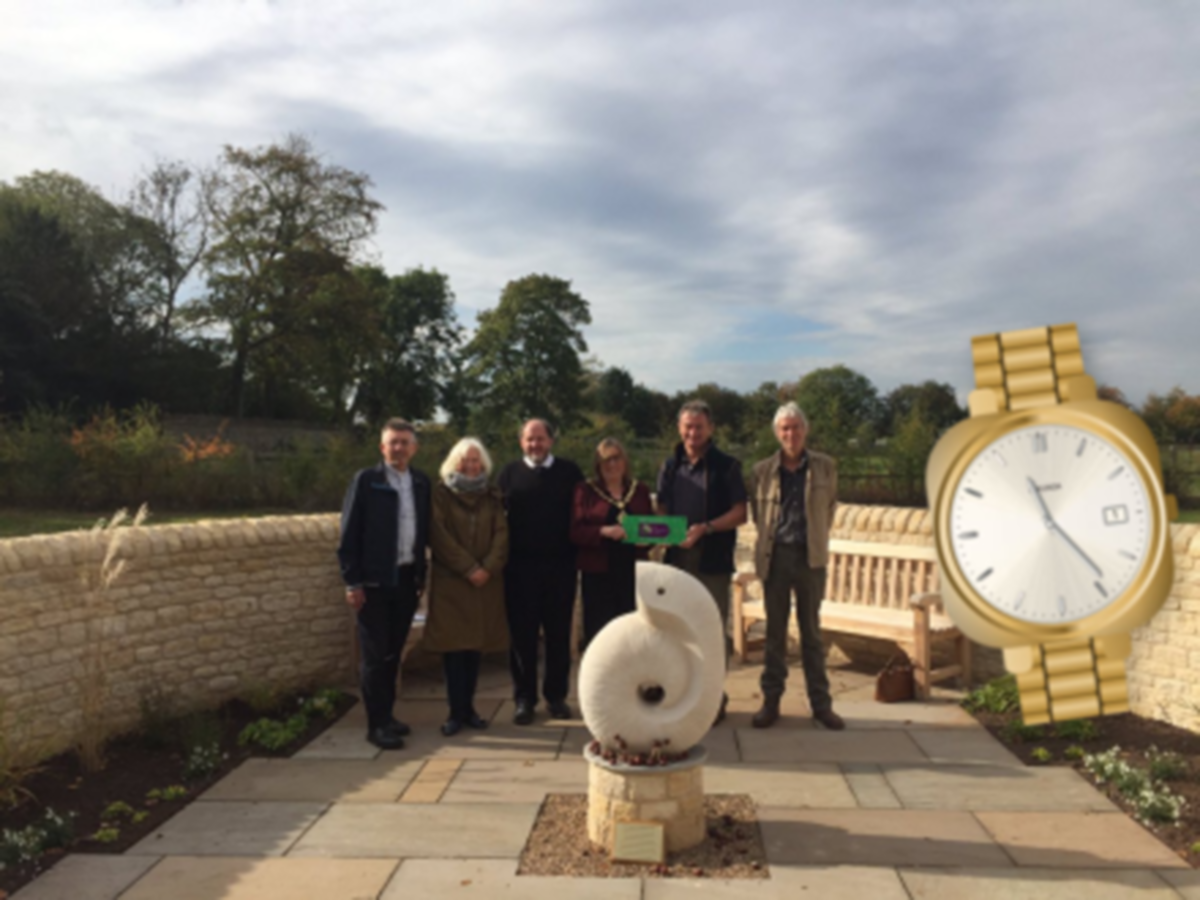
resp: 11,24
